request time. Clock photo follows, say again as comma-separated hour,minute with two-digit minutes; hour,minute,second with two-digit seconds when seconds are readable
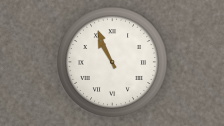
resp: 10,56
